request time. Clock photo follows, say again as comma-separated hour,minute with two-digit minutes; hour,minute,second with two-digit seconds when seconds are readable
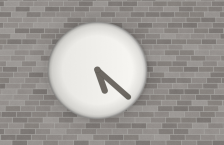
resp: 5,22
